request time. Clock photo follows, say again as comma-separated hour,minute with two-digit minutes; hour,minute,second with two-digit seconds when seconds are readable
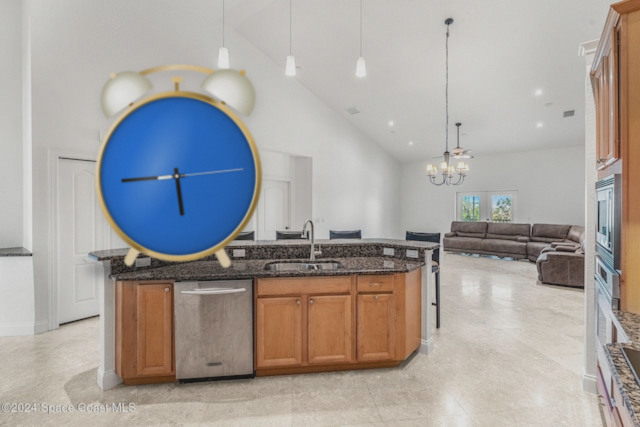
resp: 5,44,14
